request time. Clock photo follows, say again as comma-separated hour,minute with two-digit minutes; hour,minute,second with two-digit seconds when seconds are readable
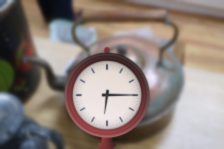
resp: 6,15
